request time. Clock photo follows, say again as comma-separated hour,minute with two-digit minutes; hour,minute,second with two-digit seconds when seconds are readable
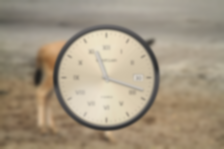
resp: 11,18
